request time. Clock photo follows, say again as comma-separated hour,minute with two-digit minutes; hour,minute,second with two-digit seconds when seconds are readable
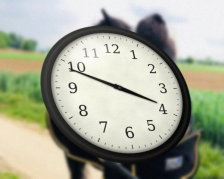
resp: 3,49
